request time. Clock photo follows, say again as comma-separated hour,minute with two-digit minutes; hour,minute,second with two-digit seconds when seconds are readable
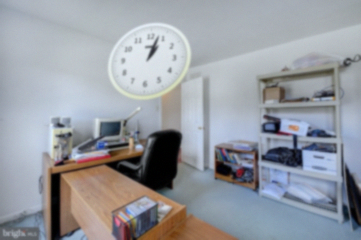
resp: 1,03
